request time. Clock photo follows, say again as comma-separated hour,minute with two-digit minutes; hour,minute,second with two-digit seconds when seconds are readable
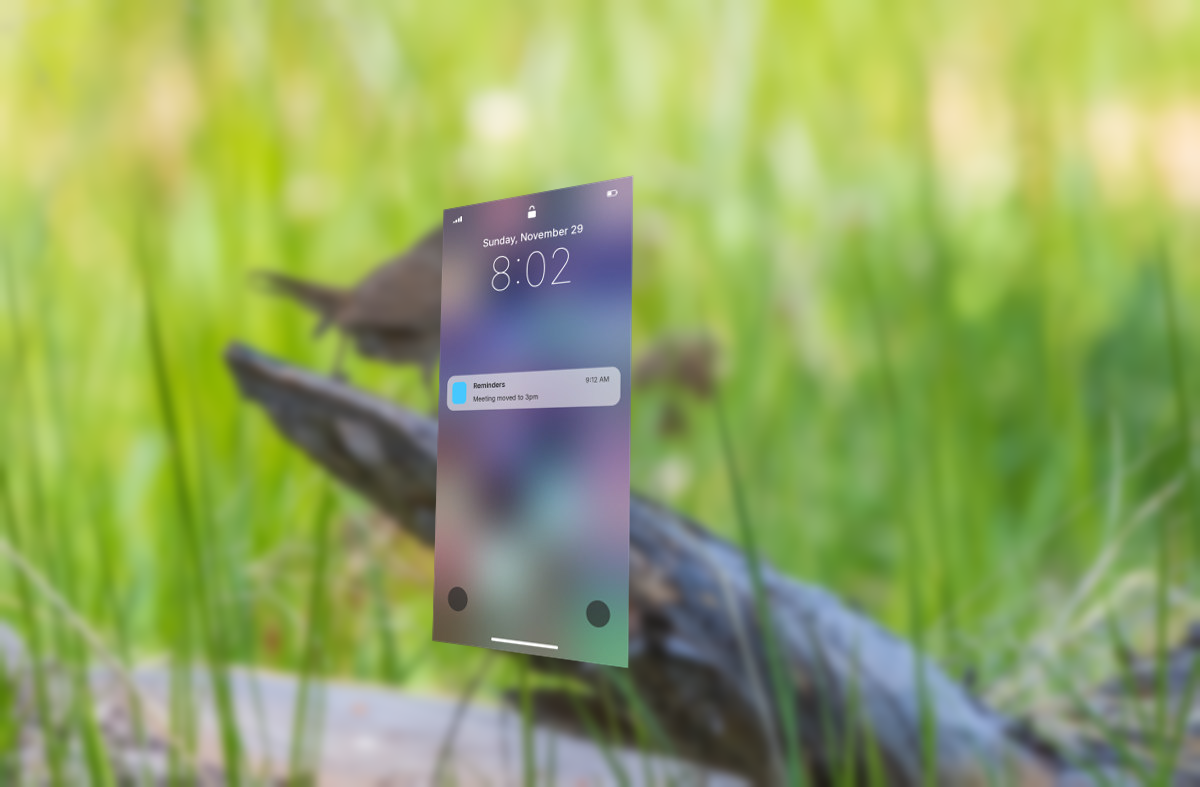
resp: 8,02
